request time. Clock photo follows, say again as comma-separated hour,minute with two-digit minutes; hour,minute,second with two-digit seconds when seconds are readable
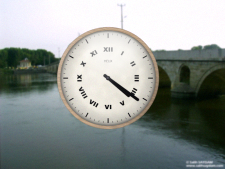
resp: 4,21
